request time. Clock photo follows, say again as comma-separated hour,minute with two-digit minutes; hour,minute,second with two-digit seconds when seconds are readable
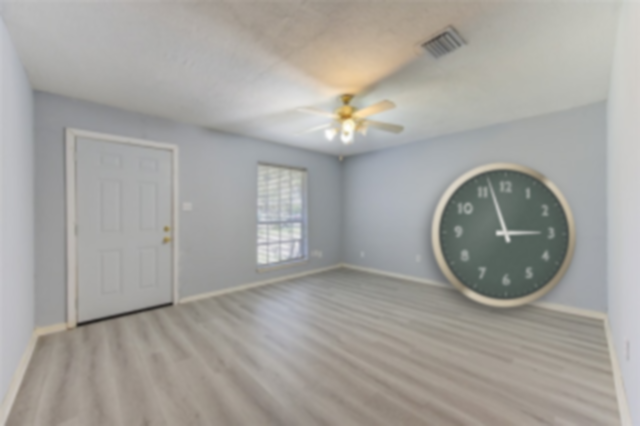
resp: 2,57
